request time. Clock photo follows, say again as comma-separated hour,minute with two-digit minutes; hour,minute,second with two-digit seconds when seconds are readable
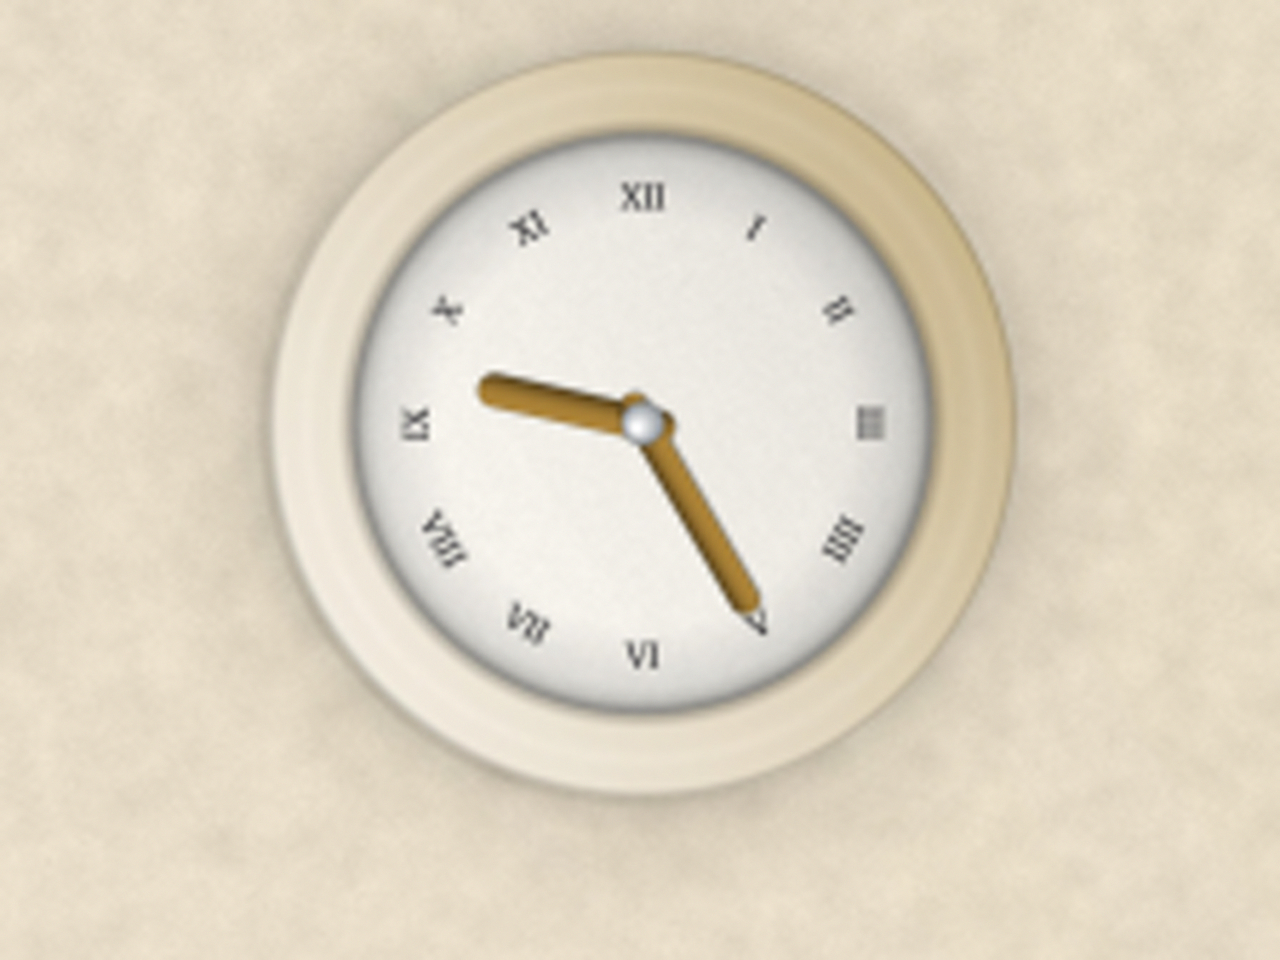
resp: 9,25
